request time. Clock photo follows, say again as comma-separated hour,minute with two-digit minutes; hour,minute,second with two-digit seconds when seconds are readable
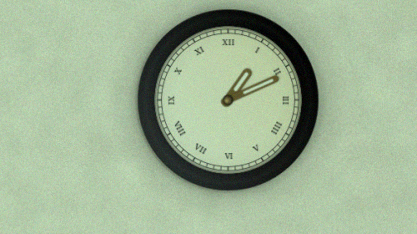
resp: 1,11
